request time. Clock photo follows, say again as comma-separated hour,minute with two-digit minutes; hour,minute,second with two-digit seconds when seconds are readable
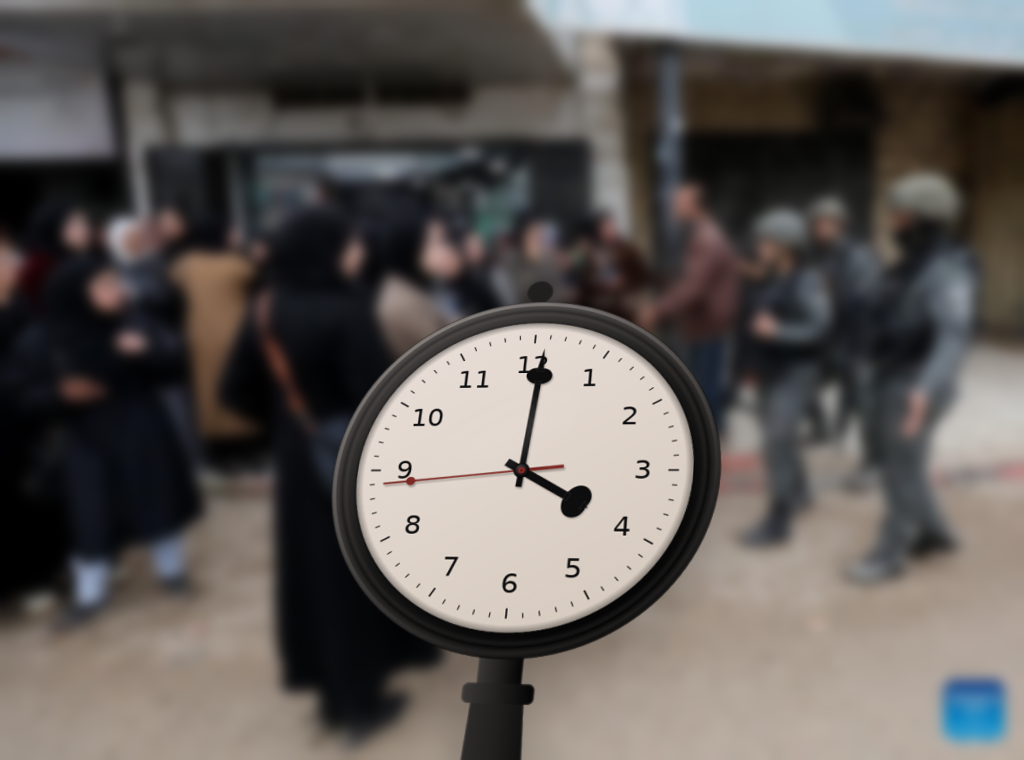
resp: 4,00,44
